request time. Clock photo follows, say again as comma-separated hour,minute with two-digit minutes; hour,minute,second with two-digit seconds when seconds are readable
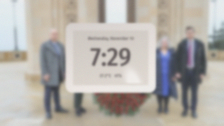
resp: 7,29
